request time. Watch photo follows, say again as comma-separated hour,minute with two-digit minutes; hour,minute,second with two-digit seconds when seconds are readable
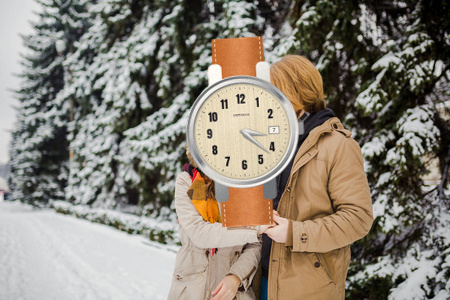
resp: 3,22
